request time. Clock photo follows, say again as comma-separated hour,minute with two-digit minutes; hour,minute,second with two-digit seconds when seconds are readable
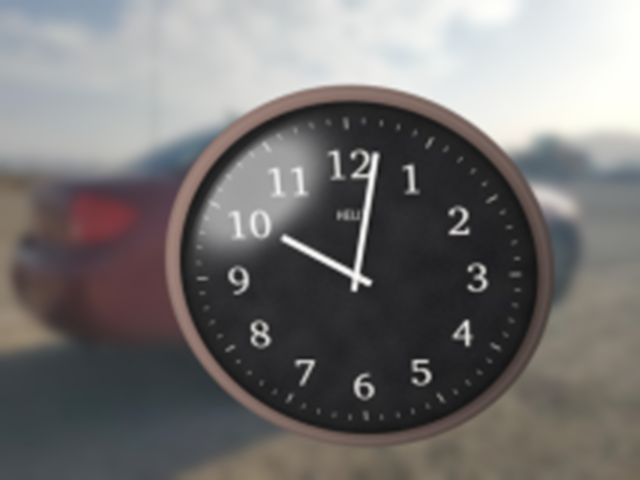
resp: 10,02
